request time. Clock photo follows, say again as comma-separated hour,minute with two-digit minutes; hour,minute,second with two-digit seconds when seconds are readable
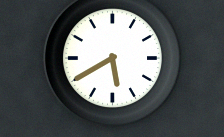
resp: 5,40
